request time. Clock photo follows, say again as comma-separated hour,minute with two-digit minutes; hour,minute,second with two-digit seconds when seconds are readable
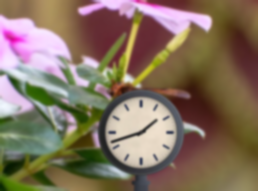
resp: 1,42
